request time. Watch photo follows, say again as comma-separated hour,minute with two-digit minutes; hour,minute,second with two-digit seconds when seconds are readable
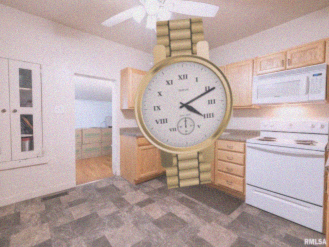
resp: 4,11
